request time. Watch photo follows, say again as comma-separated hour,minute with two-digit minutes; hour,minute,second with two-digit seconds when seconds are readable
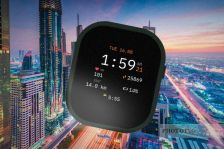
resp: 1,59
